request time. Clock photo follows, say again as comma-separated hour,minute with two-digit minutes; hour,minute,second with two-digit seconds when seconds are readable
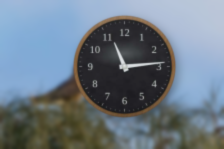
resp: 11,14
